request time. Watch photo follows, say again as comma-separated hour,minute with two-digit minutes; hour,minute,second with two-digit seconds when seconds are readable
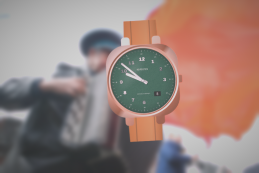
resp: 9,52
